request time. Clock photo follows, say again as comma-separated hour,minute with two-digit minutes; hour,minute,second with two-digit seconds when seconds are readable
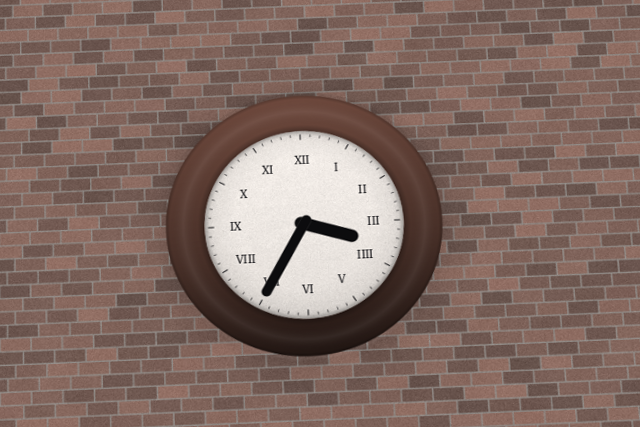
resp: 3,35
